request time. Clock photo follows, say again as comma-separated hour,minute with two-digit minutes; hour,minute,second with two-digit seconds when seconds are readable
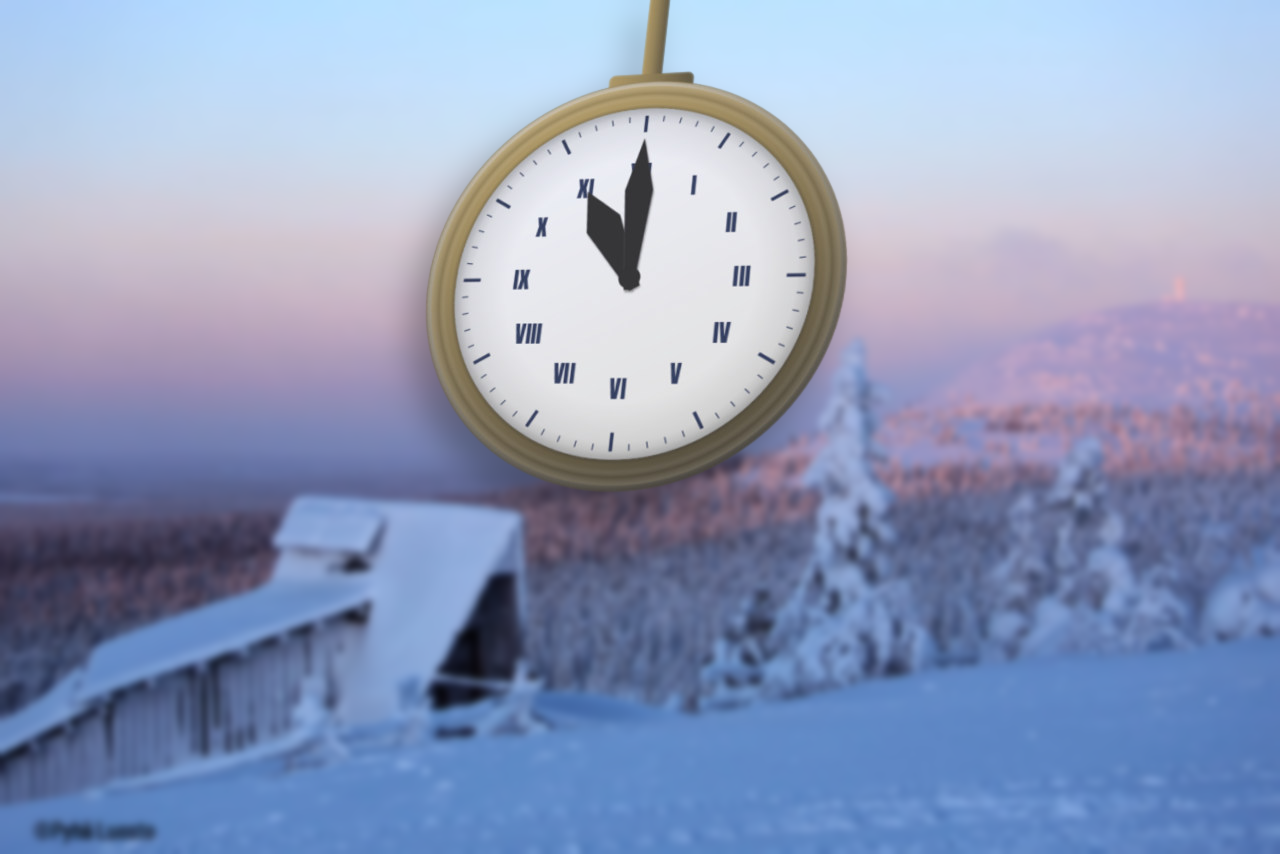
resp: 11,00
